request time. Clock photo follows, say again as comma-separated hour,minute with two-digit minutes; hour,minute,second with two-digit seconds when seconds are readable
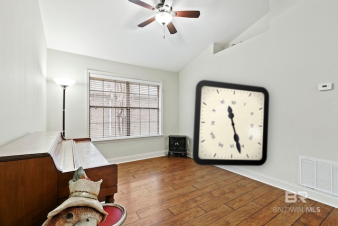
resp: 11,27
